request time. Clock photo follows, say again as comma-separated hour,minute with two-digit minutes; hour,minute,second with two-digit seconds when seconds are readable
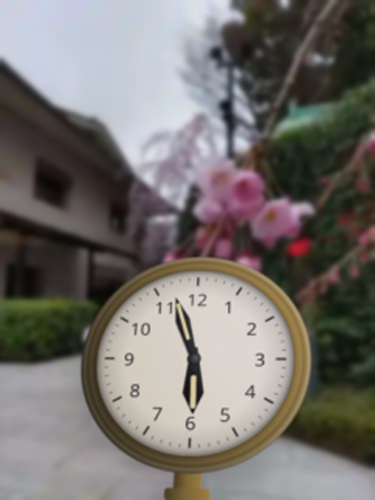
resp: 5,57
